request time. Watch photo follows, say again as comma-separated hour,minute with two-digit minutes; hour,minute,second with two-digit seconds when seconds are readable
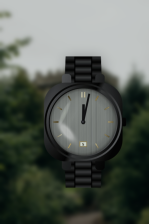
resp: 12,02
